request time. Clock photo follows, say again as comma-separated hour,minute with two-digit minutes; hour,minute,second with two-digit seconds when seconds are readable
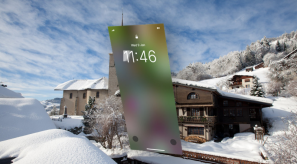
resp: 11,46
